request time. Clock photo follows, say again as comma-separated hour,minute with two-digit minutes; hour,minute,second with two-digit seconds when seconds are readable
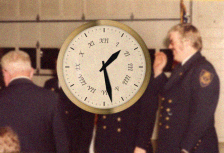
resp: 1,28
